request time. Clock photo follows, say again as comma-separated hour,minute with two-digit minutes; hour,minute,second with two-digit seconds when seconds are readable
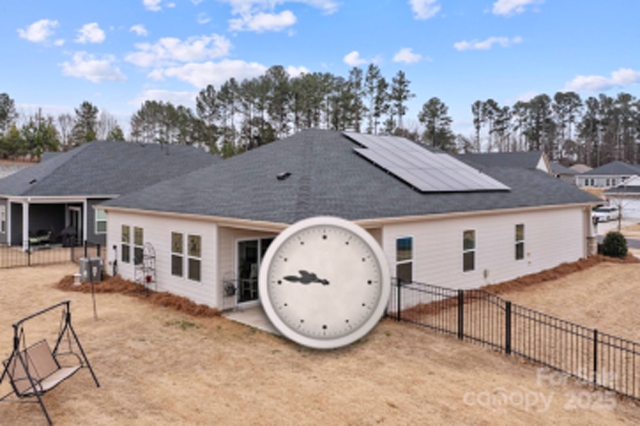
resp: 9,46
